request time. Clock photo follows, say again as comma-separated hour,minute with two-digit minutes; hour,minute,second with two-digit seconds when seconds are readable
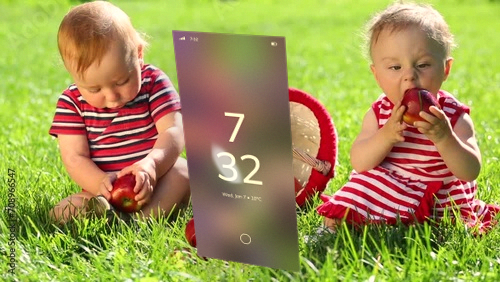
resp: 7,32
